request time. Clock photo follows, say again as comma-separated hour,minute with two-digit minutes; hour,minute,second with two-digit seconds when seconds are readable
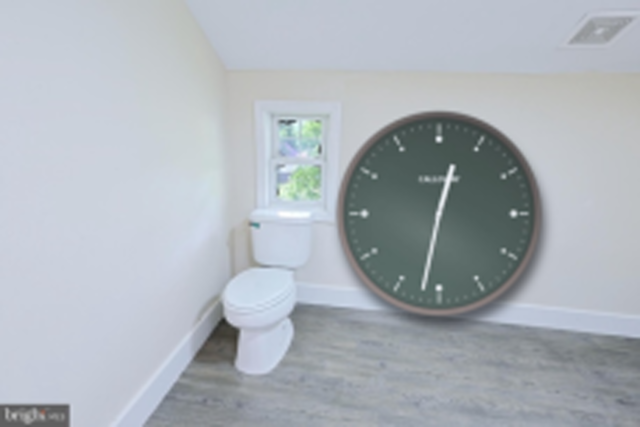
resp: 12,32
